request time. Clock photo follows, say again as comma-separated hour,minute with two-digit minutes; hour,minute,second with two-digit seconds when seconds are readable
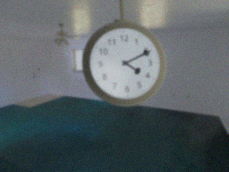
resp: 4,11
